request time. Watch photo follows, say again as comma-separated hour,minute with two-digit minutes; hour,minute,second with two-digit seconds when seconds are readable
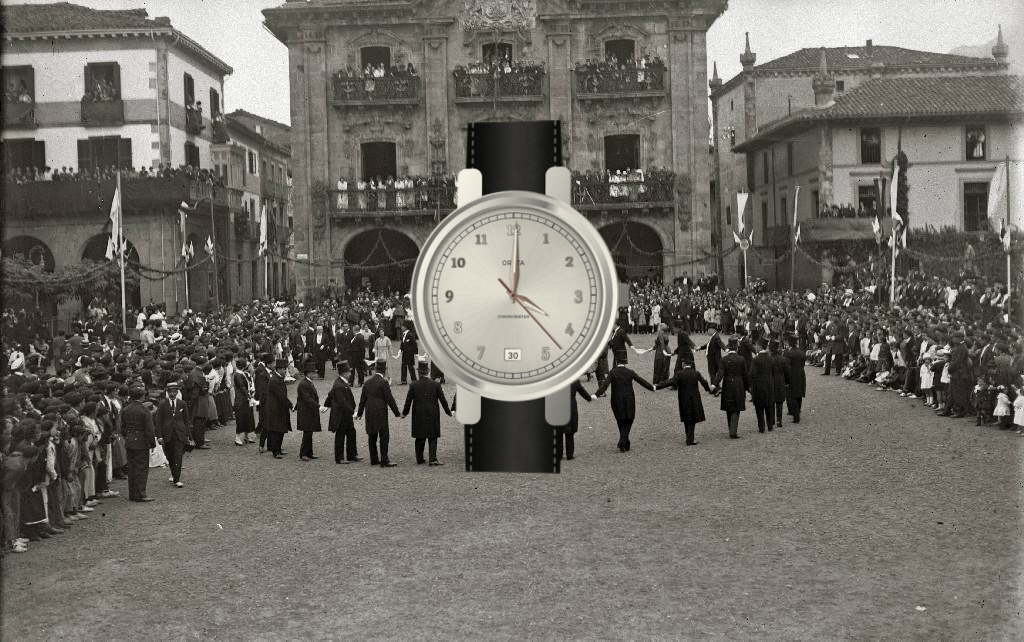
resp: 4,00,23
